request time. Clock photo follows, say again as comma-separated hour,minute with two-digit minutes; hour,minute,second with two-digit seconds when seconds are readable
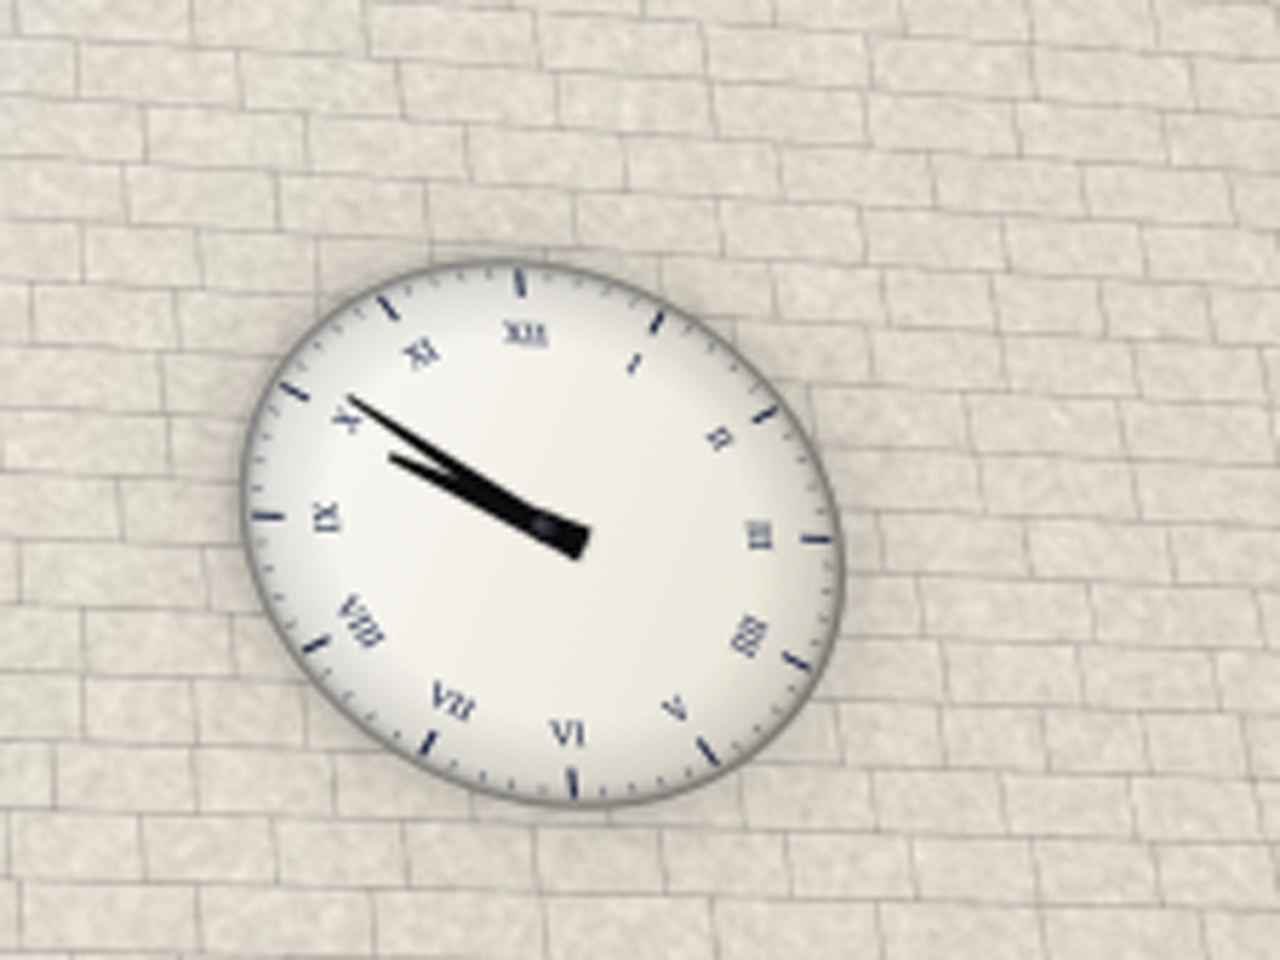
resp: 9,51
